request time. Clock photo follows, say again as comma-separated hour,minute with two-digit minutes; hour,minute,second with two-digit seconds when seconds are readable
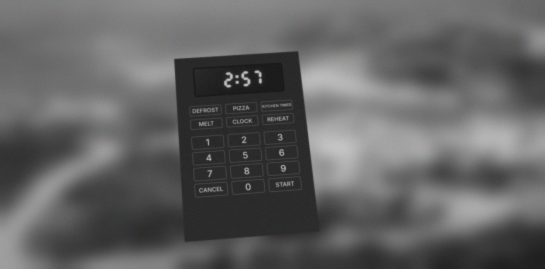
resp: 2,57
